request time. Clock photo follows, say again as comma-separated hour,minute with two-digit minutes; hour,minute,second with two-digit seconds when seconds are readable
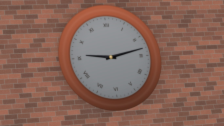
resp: 9,13
